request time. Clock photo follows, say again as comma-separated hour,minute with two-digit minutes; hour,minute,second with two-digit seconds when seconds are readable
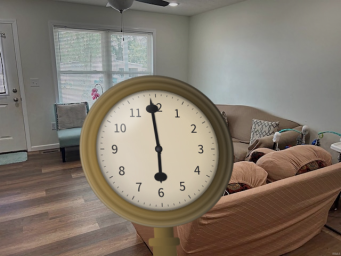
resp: 5,59
